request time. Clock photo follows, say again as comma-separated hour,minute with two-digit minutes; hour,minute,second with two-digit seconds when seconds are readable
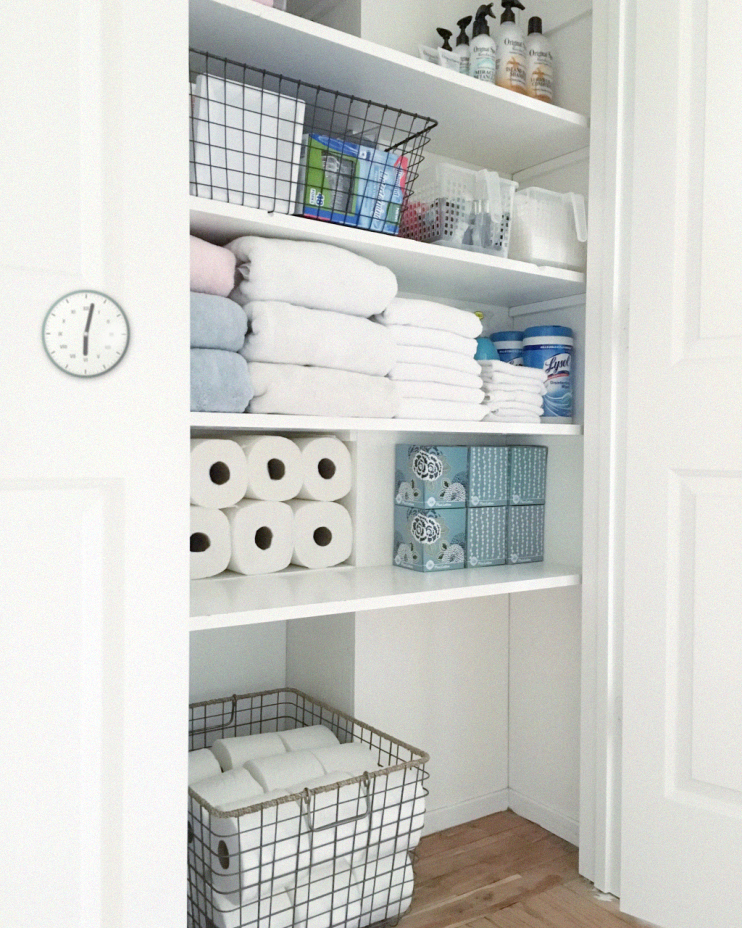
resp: 6,02
